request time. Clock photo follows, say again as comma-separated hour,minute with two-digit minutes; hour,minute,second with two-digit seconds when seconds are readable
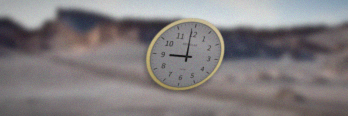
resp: 8,59
